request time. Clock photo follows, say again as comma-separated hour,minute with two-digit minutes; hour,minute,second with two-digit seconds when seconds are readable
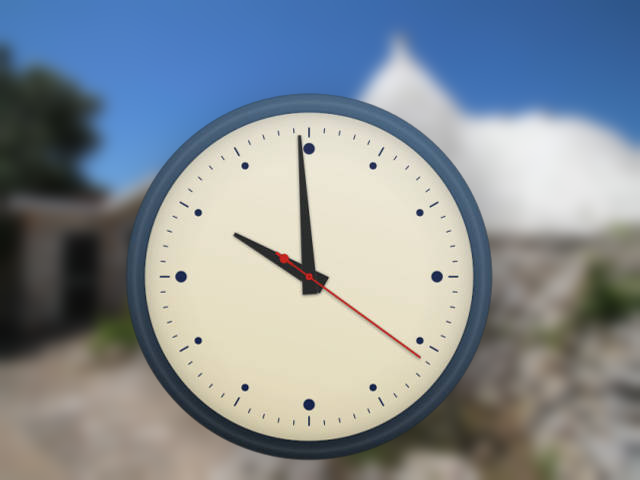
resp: 9,59,21
